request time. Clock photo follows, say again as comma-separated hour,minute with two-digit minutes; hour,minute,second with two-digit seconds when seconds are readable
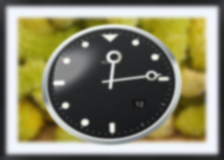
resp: 12,14
